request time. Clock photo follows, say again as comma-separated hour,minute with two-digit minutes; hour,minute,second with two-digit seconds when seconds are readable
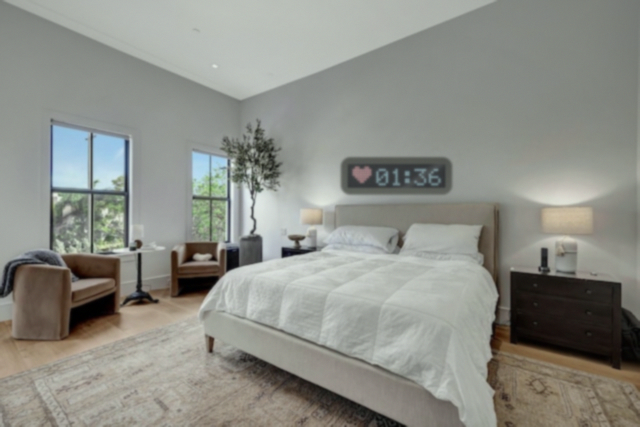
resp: 1,36
